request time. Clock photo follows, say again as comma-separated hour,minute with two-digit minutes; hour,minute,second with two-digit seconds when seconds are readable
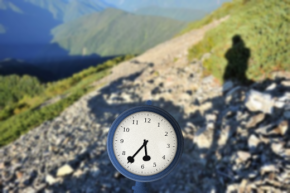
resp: 5,36
